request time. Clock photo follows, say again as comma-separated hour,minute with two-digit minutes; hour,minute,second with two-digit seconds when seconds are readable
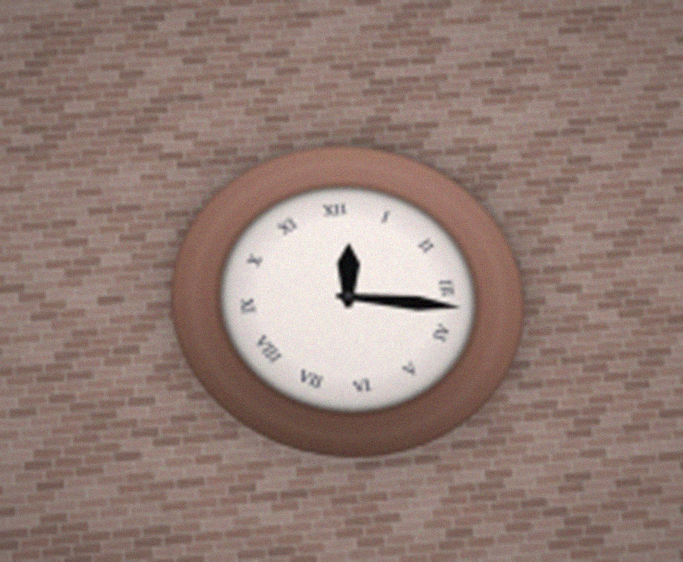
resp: 12,17
